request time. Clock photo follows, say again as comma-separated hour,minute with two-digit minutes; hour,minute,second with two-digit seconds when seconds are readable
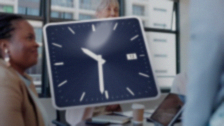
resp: 10,31
